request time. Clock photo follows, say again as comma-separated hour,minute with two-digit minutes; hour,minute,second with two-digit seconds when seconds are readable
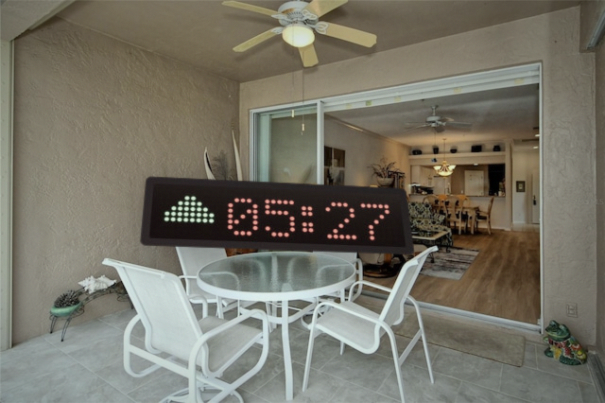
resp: 5,27
